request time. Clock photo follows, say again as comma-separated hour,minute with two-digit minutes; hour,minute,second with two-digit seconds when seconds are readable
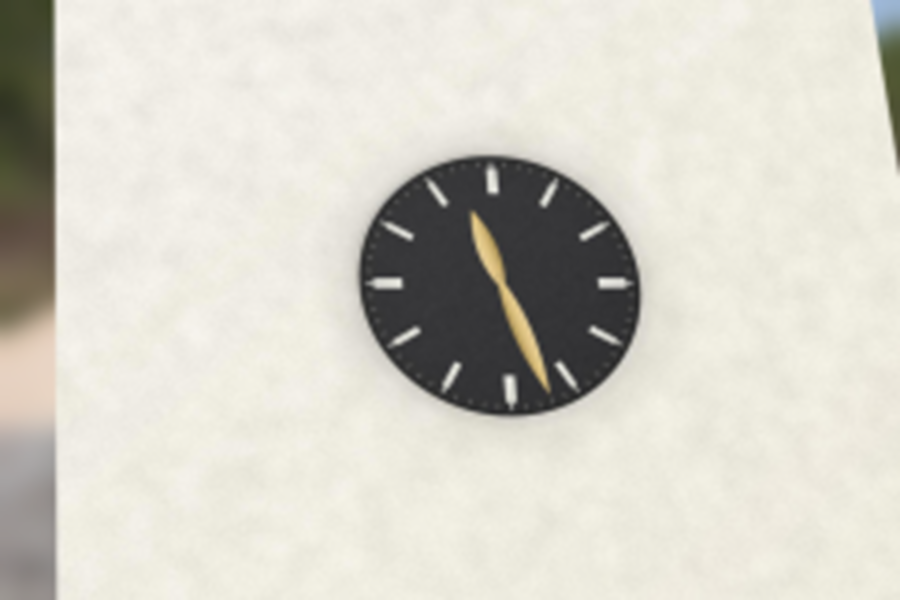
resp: 11,27
